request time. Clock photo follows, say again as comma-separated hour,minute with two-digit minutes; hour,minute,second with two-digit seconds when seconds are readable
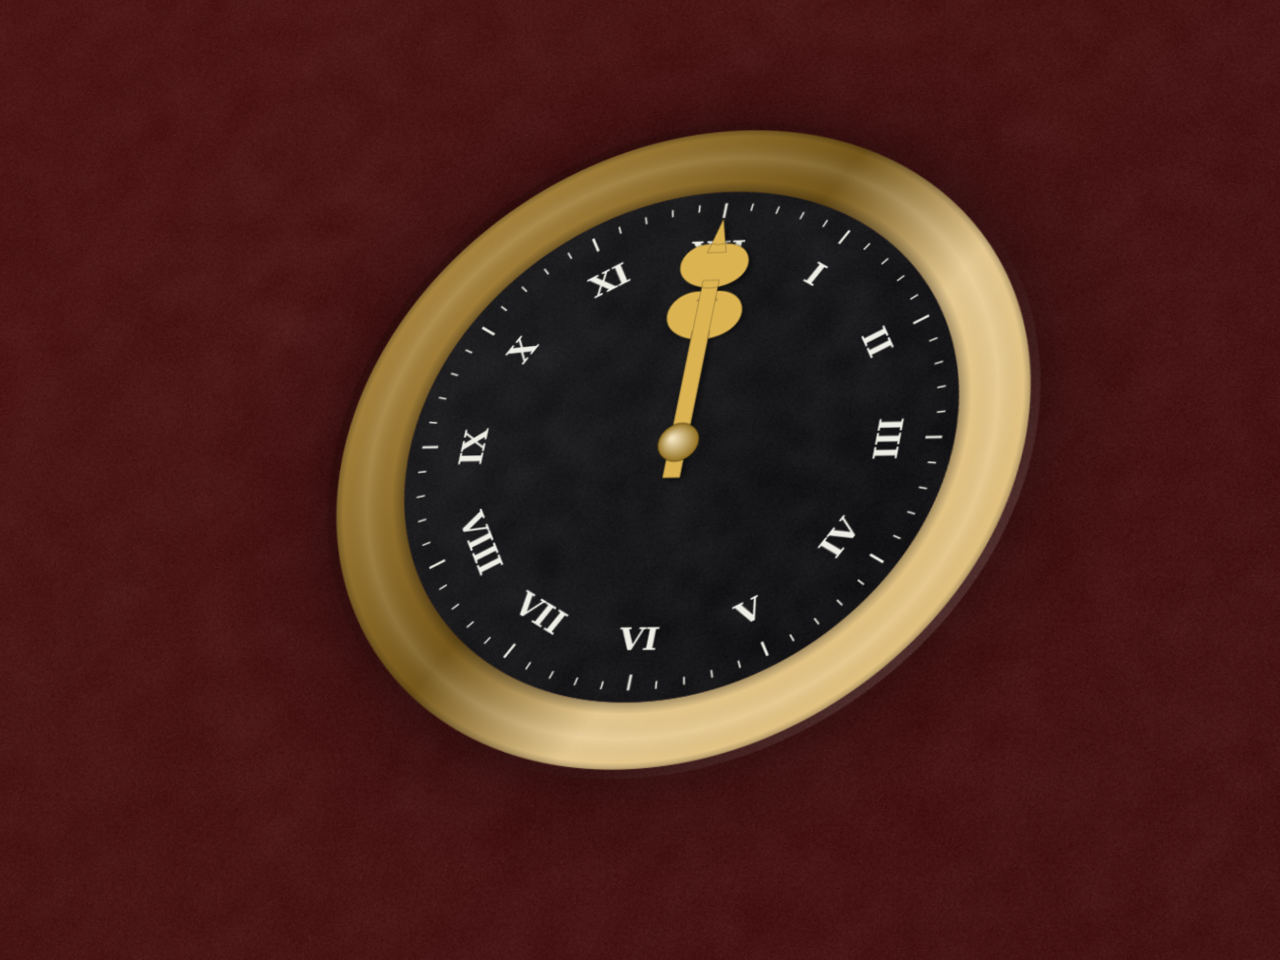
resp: 12,00
